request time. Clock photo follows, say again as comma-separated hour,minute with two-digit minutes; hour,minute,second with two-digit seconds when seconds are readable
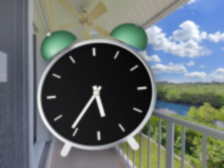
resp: 5,36
